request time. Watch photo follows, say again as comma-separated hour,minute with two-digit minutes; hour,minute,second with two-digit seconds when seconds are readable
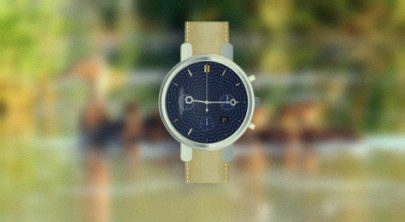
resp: 9,15
